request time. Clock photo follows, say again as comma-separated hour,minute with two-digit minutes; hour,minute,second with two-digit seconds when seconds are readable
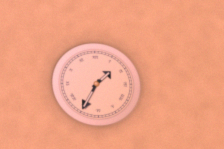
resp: 1,35
